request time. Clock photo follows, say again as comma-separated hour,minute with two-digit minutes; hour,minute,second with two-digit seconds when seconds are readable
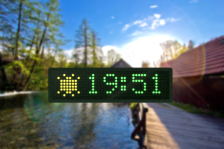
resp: 19,51
